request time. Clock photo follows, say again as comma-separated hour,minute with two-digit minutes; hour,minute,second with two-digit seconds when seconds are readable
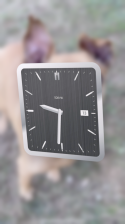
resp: 9,31
